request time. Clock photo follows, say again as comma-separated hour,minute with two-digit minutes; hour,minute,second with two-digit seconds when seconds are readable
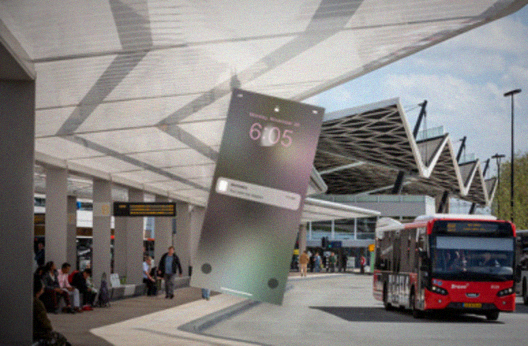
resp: 6,05
